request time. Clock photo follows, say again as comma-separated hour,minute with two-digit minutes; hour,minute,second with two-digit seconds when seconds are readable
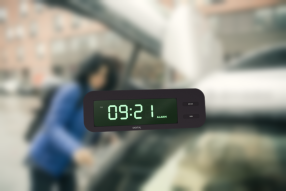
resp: 9,21
